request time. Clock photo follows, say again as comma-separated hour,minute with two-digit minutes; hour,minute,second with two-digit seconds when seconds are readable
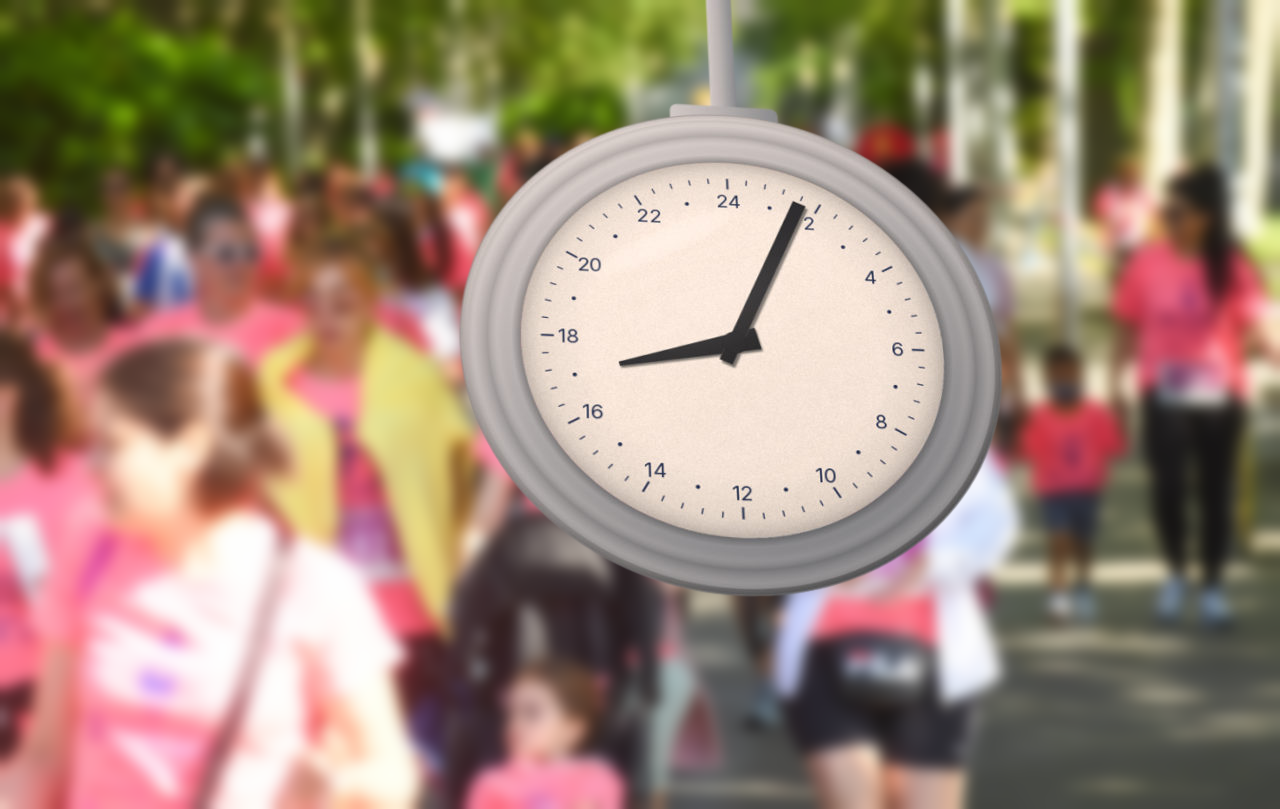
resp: 17,04
